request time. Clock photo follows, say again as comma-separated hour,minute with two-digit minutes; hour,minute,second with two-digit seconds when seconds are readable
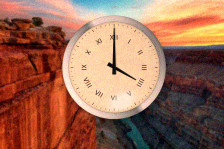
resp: 4,00
